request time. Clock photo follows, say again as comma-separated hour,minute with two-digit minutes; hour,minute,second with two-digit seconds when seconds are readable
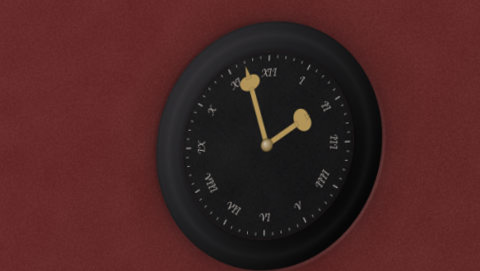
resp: 1,57
